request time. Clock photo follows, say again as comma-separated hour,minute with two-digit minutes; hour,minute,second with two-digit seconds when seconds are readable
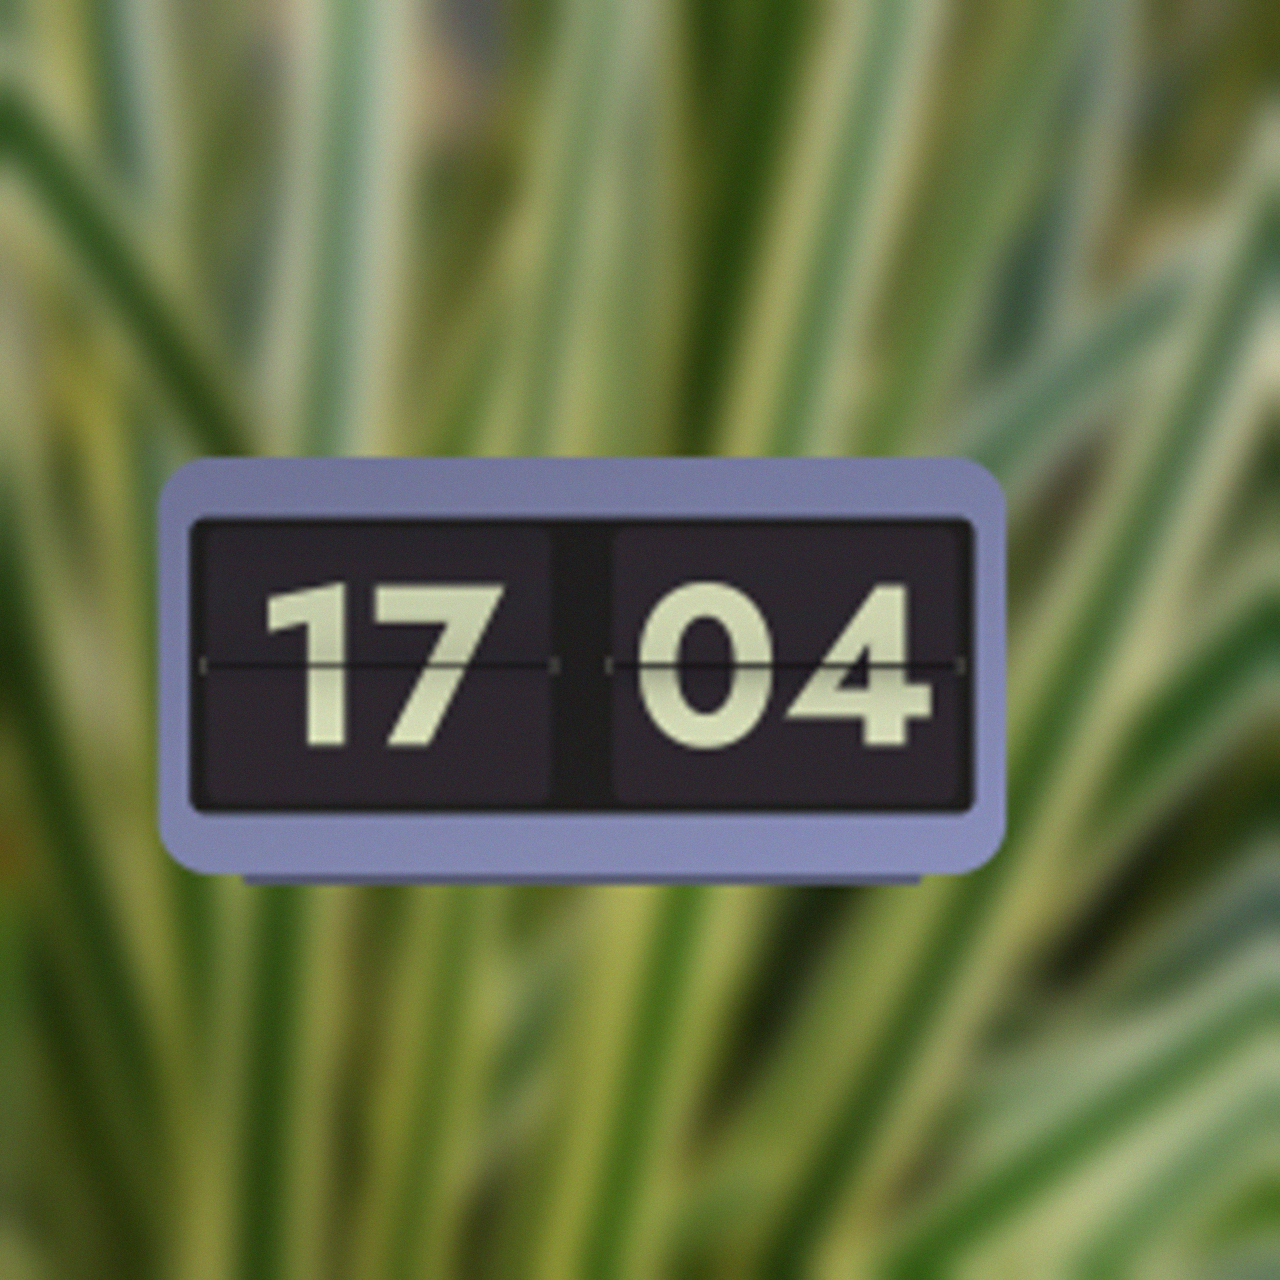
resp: 17,04
